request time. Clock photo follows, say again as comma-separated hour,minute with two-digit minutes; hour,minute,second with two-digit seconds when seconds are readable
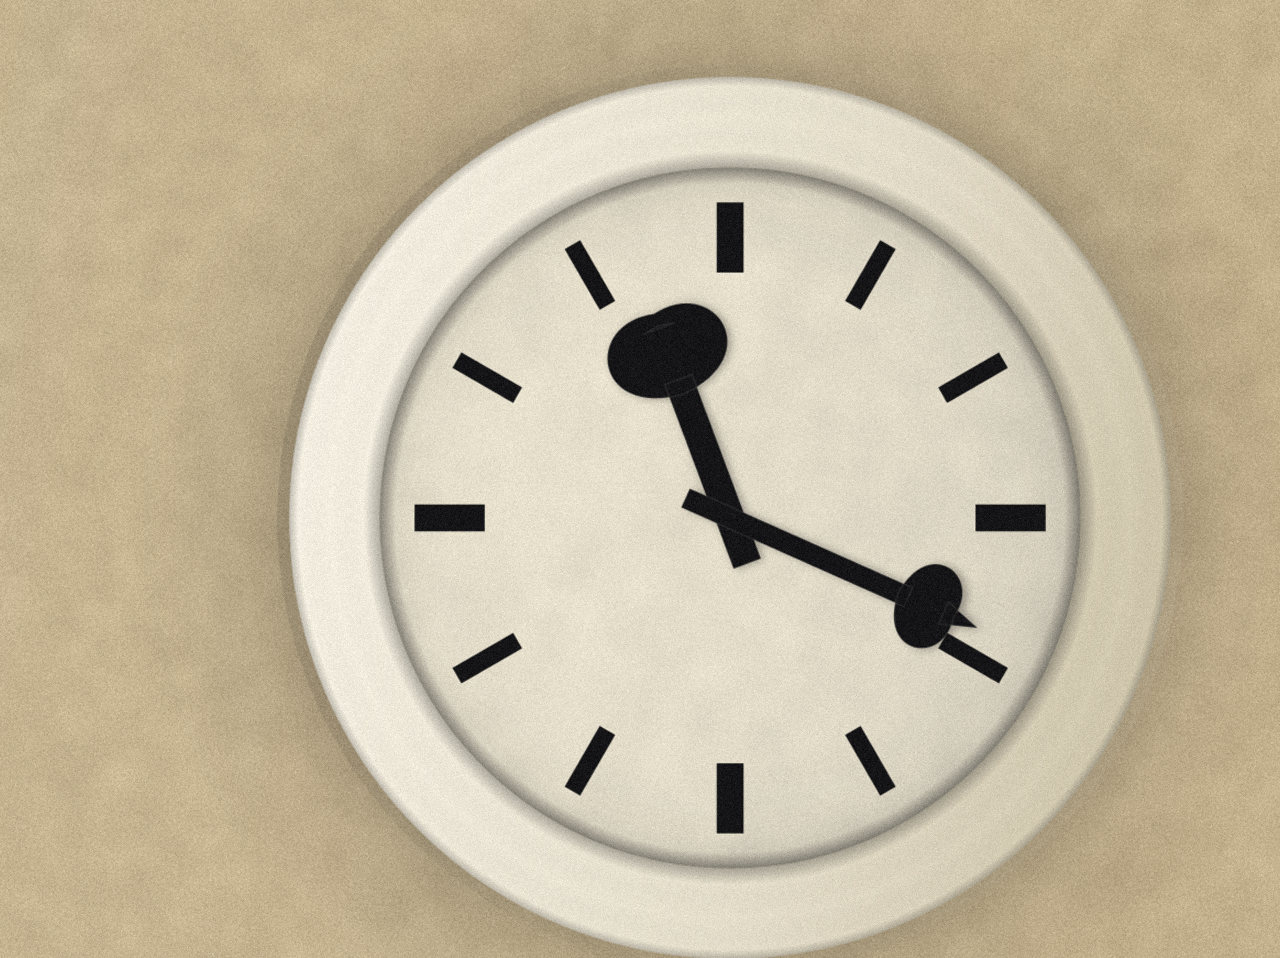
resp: 11,19
